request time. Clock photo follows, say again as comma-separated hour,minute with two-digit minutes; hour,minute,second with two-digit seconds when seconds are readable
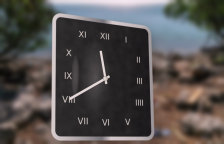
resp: 11,40
